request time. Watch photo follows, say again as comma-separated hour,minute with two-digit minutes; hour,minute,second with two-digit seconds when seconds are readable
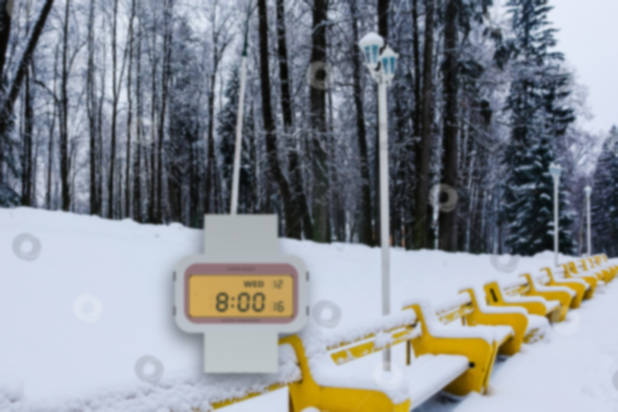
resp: 8,00
